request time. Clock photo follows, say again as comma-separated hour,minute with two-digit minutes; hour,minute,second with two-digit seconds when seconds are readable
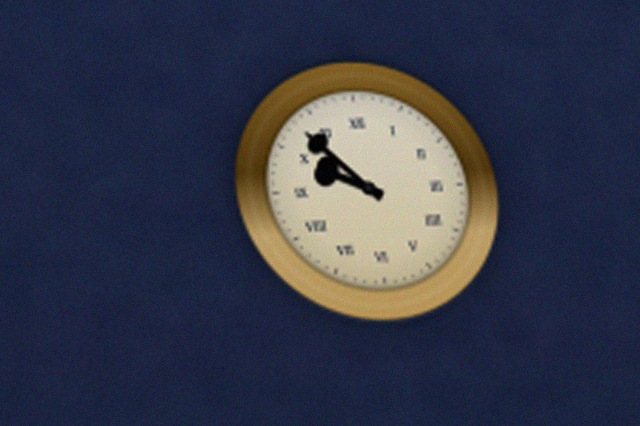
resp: 9,53
